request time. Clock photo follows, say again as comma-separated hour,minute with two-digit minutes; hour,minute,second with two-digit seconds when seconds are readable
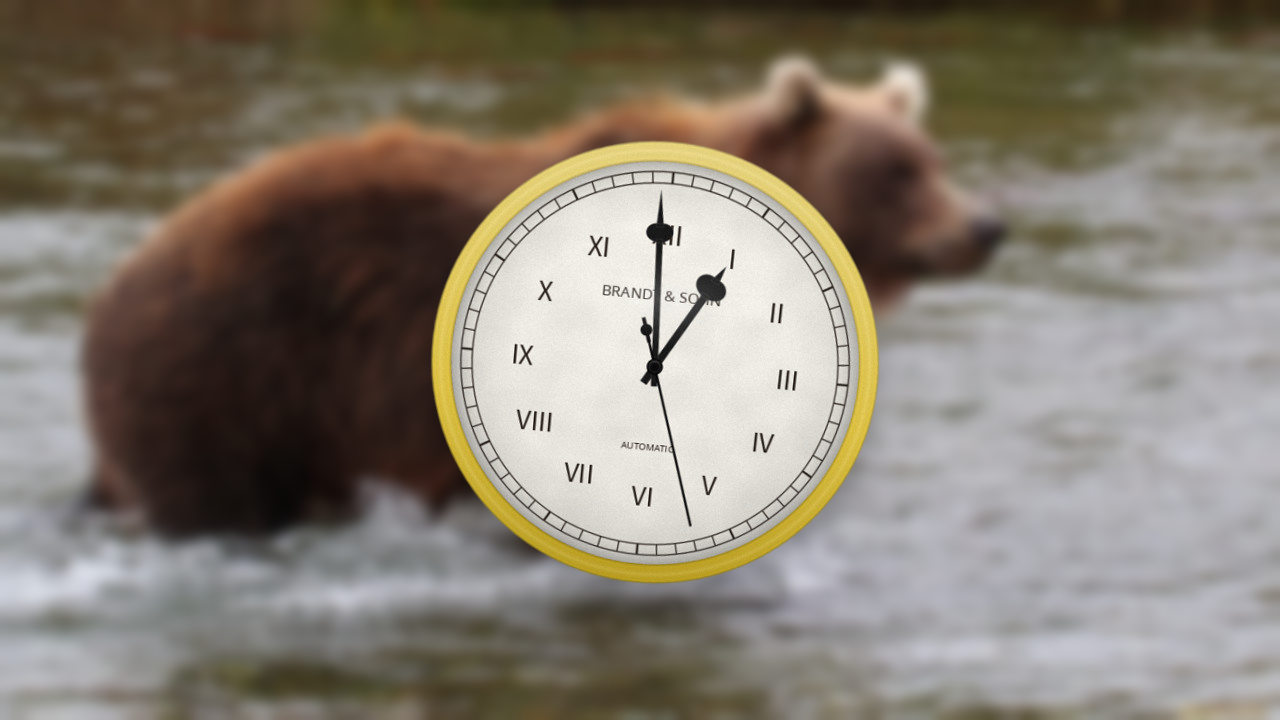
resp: 12,59,27
